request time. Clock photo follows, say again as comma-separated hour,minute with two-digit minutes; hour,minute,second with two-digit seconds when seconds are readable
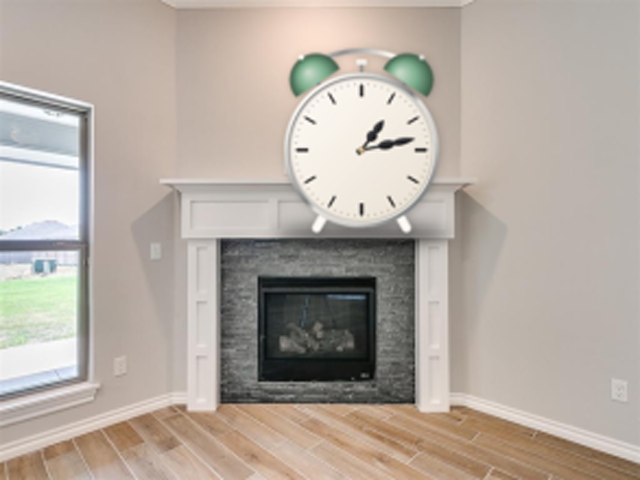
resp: 1,13
